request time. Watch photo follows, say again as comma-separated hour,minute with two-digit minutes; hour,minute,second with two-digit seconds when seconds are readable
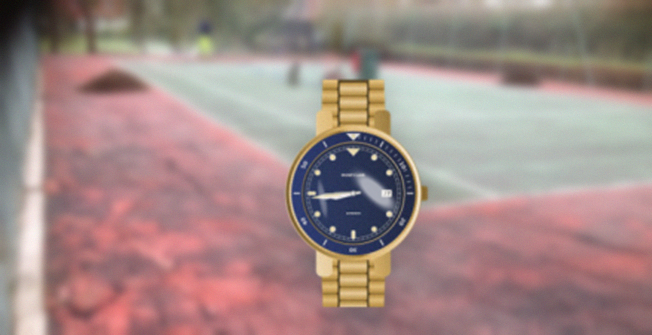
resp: 8,44
